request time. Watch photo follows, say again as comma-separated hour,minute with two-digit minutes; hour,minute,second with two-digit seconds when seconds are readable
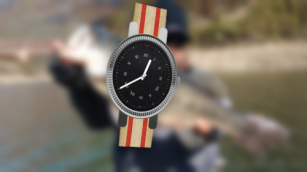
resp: 12,40
